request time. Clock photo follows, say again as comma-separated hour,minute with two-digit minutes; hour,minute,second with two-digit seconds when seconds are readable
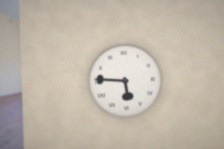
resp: 5,46
